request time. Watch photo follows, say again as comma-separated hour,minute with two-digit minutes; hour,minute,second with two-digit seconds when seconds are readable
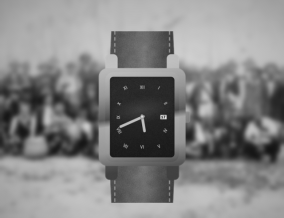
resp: 5,41
